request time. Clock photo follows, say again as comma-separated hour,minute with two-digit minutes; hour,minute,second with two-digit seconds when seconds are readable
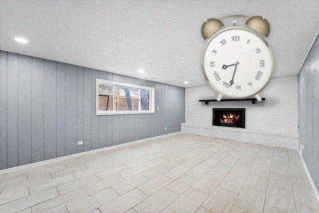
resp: 8,33
